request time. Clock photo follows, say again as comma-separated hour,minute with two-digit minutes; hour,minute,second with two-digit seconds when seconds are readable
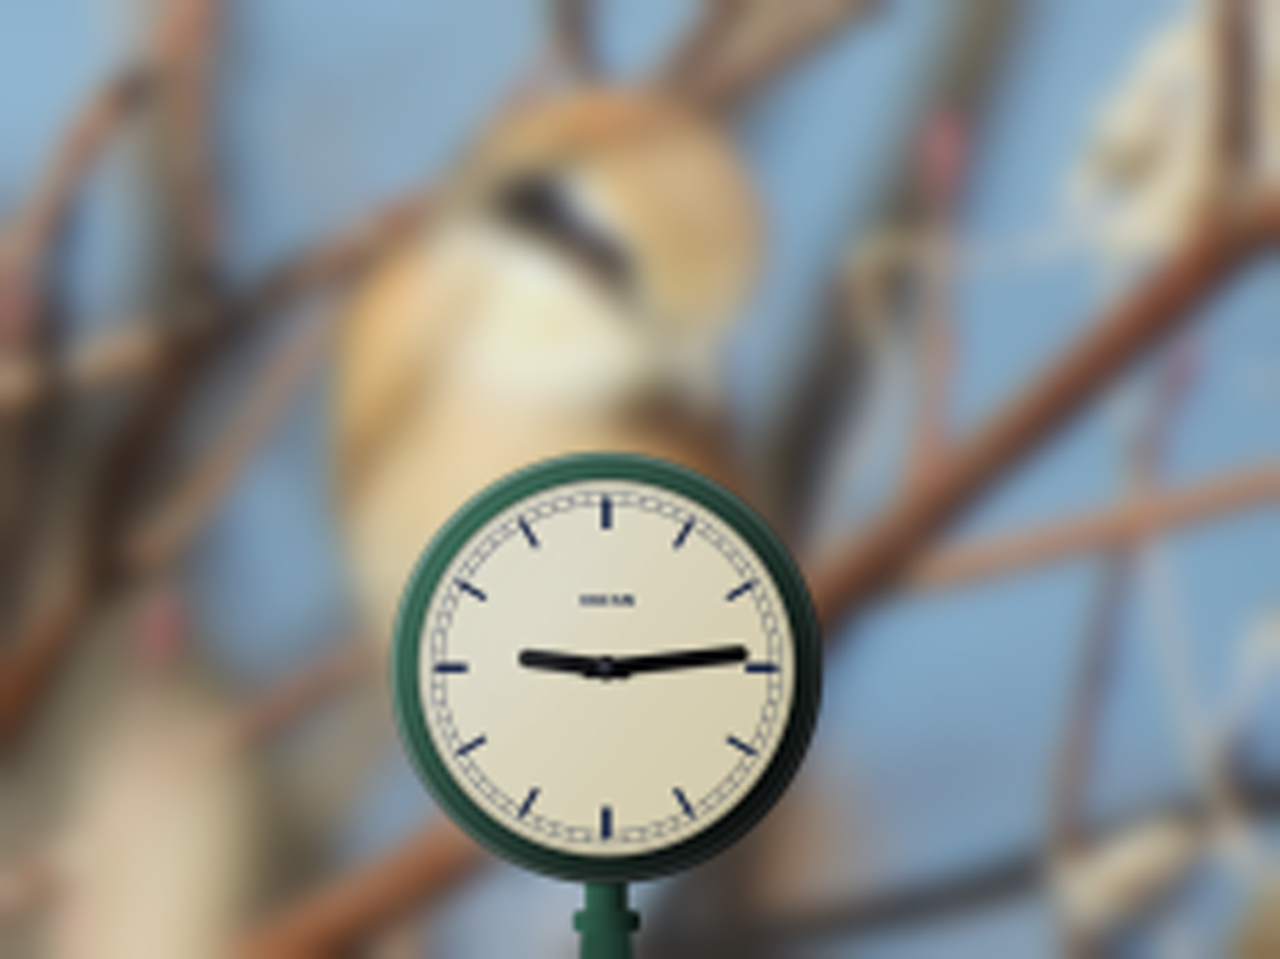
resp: 9,14
